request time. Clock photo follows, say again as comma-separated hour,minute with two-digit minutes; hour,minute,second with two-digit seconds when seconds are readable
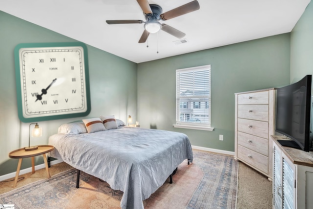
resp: 7,38
